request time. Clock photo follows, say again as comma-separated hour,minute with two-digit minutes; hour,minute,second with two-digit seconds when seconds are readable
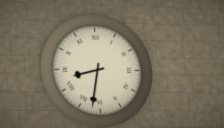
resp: 8,32
